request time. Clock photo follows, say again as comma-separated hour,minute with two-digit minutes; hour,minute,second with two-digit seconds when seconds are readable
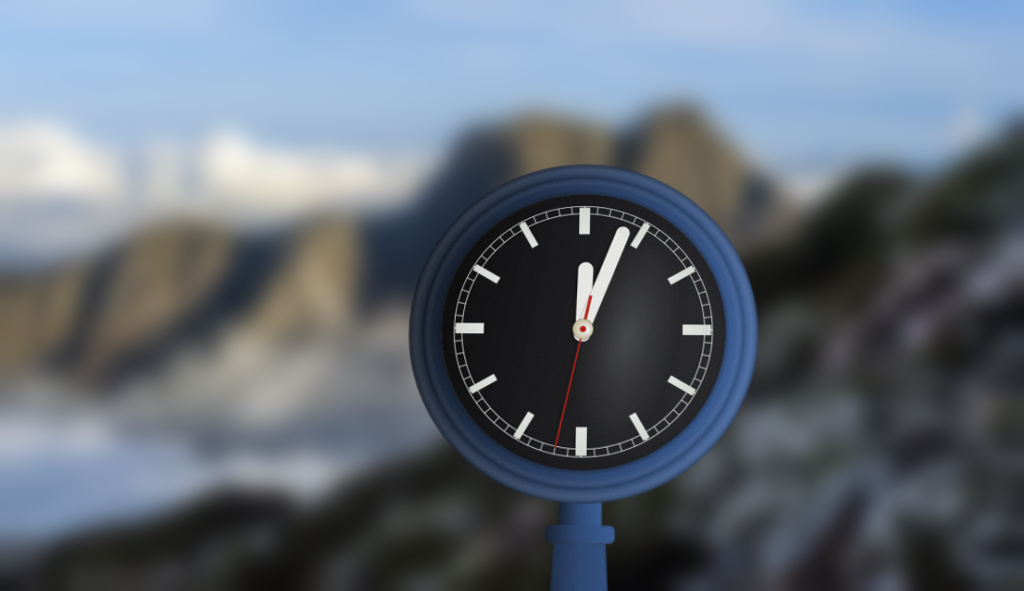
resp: 12,03,32
